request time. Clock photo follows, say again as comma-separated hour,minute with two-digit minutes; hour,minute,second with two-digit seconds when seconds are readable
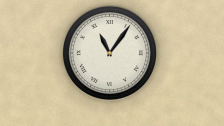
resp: 11,06
